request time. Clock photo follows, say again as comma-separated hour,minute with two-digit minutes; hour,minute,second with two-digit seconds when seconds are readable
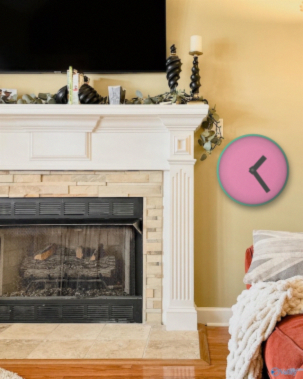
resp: 1,24
